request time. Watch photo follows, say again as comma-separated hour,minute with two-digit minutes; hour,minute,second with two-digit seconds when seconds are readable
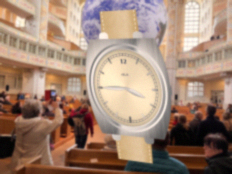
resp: 3,45
